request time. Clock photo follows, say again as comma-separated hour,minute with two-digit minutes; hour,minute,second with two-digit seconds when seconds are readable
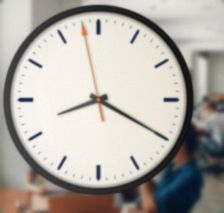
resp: 8,19,58
